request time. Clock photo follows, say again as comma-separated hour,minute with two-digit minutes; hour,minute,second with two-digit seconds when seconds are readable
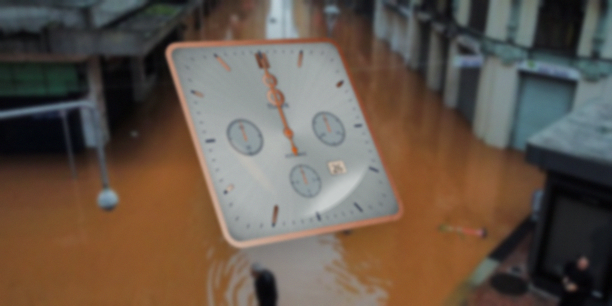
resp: 12,00
